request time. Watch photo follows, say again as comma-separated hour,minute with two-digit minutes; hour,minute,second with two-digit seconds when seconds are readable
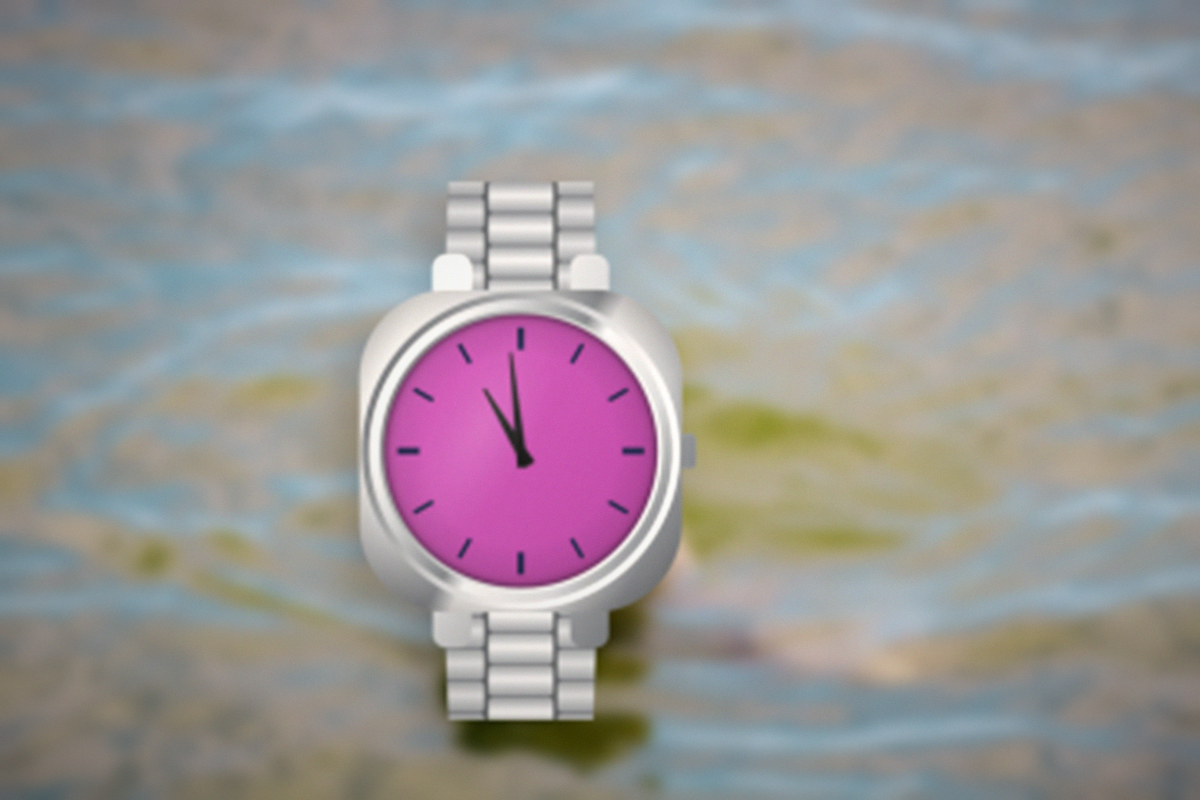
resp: 10,59
